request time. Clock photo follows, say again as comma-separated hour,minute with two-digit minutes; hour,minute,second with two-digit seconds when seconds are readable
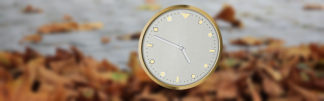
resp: 4,48
